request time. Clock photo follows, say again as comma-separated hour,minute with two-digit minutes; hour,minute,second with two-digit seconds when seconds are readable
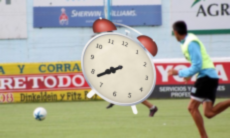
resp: 7,38
